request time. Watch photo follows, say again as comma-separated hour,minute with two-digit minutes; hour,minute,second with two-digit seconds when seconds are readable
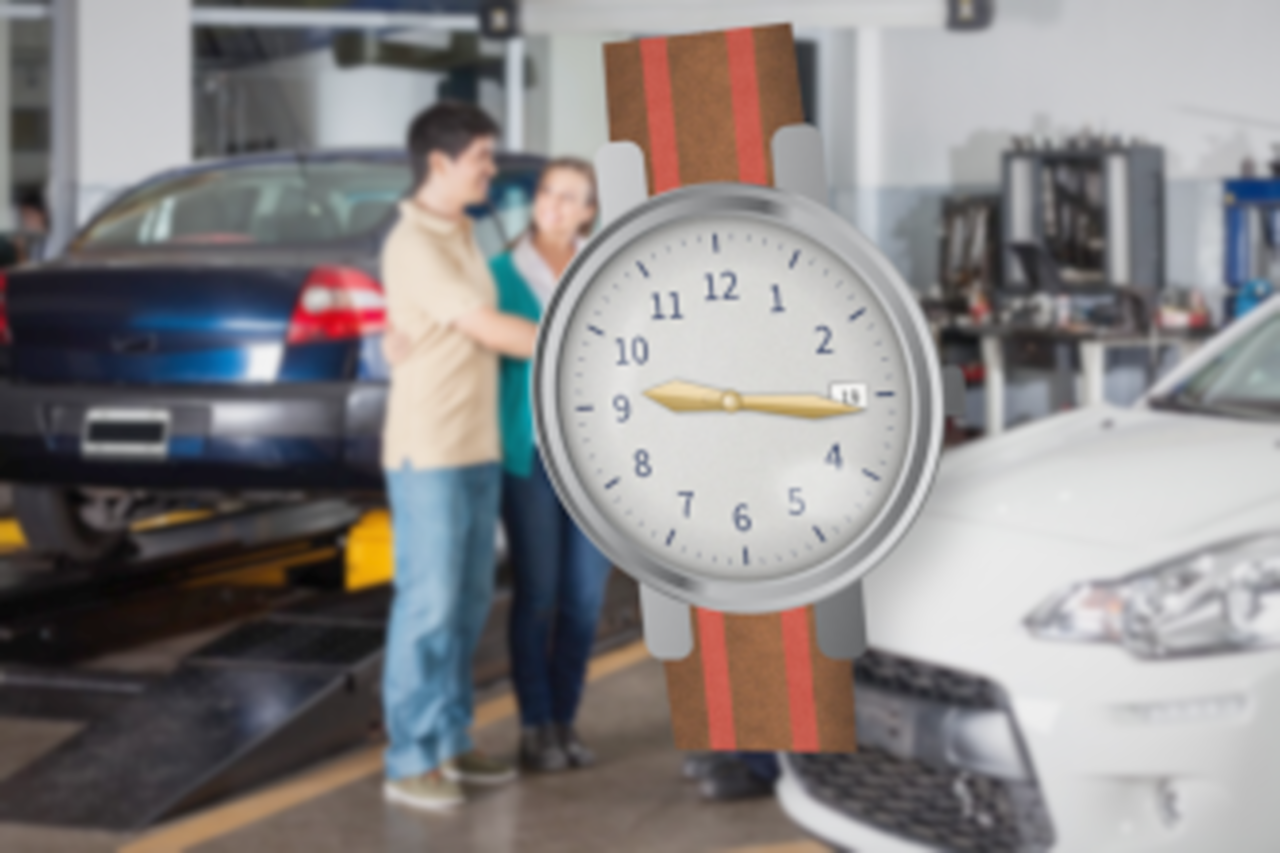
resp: 9,16
